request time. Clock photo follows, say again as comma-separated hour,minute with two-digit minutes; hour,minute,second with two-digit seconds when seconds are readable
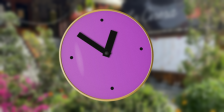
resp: 12,52
